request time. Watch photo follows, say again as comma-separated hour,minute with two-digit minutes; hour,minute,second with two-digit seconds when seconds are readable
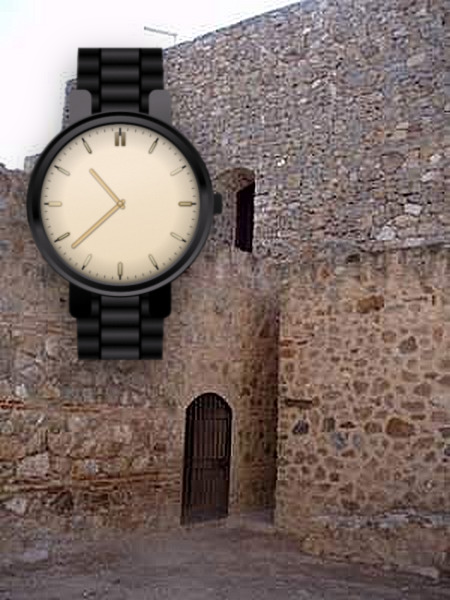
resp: 10,38
